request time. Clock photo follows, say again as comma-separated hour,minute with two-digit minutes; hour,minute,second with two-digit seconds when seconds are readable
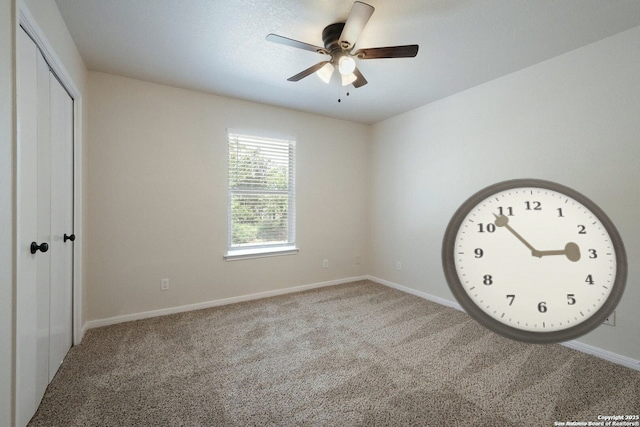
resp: 2,53
